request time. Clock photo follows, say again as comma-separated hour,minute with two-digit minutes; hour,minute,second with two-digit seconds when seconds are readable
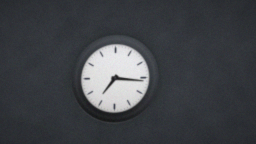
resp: 7,16
